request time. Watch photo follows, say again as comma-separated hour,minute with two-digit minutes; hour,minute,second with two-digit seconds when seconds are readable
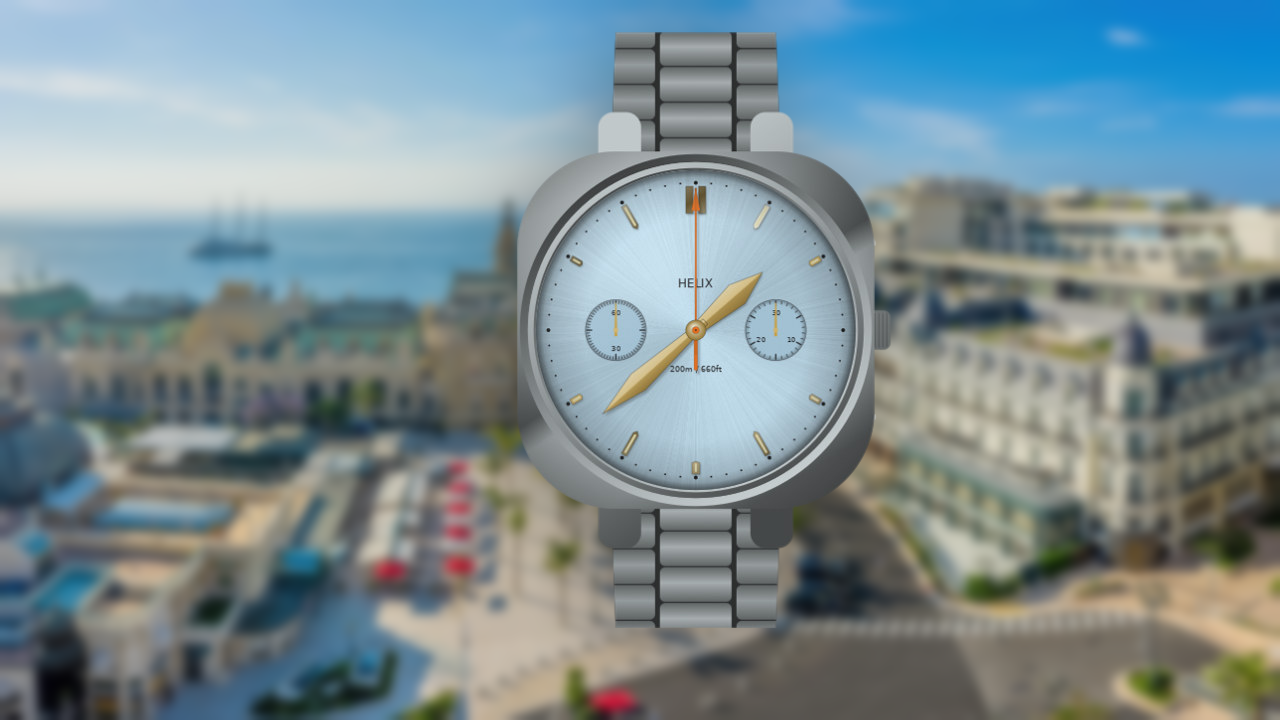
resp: 1,38
